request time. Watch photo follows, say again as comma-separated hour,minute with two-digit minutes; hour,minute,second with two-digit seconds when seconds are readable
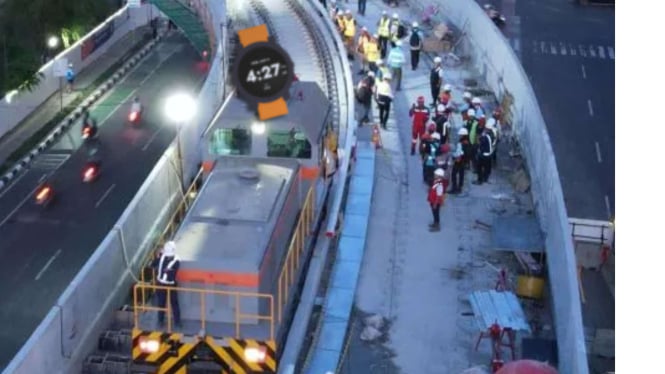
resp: 4,27
